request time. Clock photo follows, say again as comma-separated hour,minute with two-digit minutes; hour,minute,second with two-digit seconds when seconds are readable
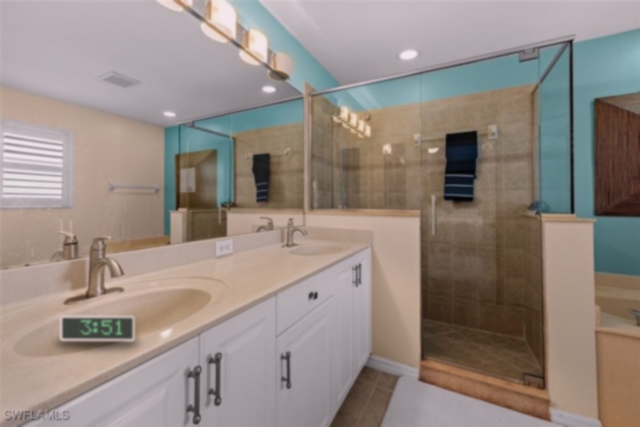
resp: 3,51
